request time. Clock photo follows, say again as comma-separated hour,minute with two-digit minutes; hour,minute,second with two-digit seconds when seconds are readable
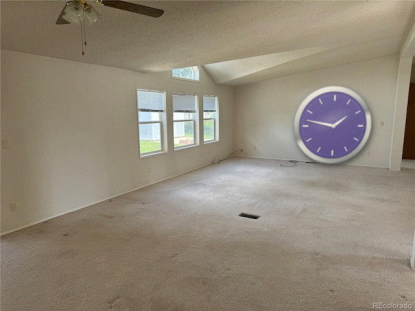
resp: 1,47
